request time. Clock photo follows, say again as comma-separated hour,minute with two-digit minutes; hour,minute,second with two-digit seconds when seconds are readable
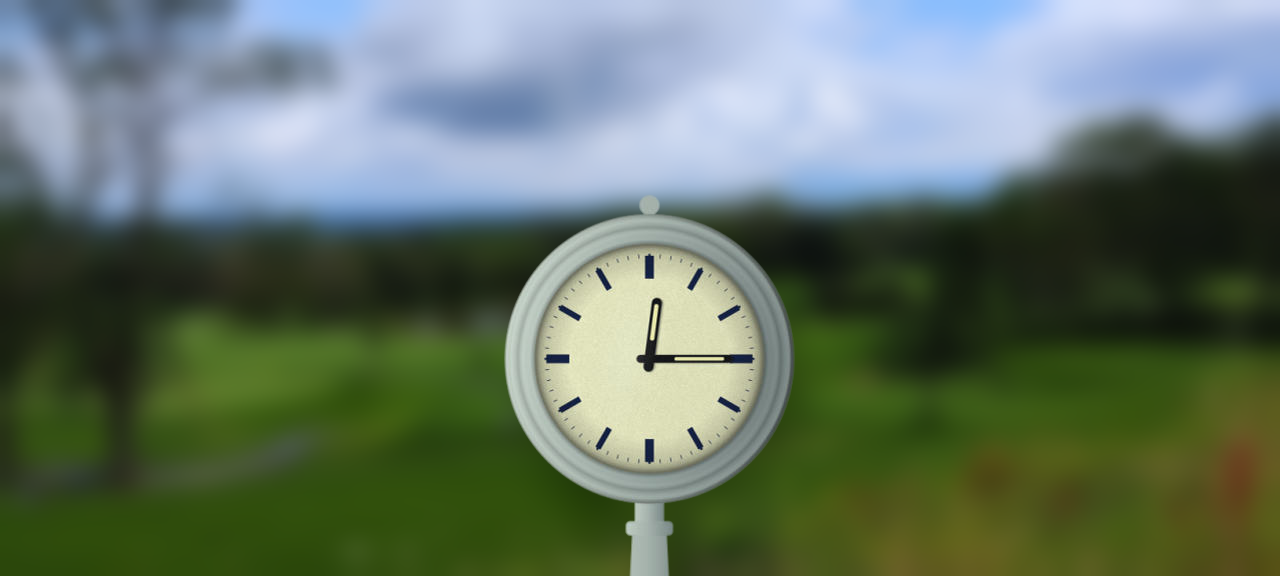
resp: 12,15
